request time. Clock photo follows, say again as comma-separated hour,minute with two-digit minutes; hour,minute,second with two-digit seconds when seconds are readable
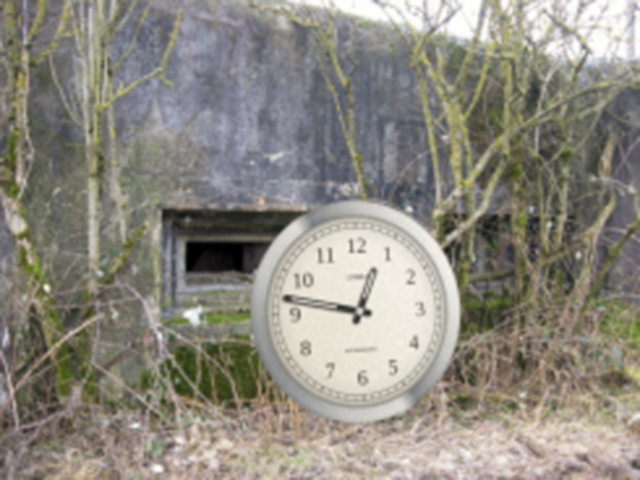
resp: 12,47
